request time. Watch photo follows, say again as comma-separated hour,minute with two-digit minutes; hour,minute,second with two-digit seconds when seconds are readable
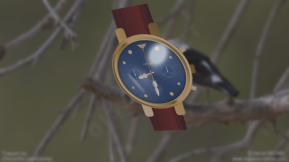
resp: 8,30
